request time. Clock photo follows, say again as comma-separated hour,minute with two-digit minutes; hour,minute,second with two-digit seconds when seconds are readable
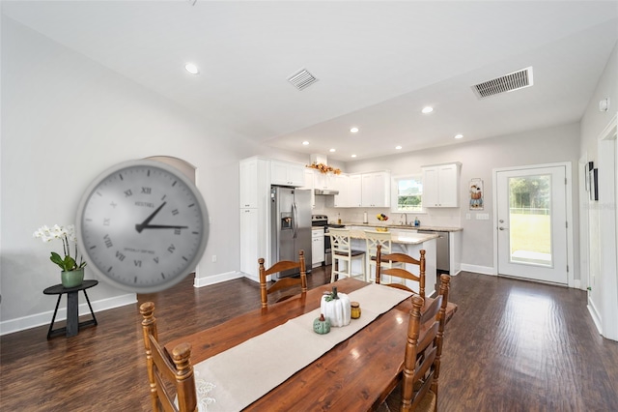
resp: 1,14
